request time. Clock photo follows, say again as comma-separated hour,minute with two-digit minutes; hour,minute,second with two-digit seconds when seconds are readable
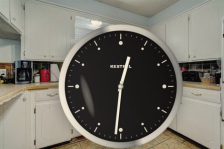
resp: 12,31
